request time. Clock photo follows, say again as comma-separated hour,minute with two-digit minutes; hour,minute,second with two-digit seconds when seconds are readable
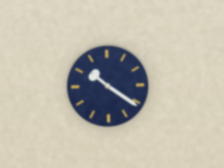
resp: 10,21
